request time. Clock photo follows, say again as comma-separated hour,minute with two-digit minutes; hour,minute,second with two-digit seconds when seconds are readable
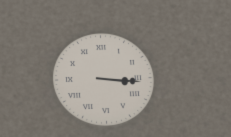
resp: 3,16
